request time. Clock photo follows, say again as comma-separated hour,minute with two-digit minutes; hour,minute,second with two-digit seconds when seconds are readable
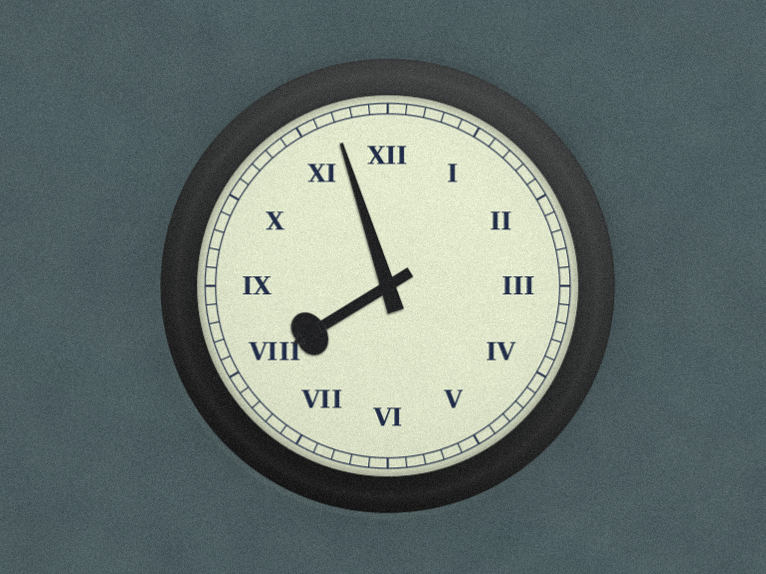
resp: 7,57
